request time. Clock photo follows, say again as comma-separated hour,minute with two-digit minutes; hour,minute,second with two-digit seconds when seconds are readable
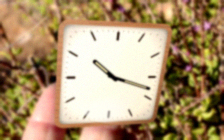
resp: 10,18
